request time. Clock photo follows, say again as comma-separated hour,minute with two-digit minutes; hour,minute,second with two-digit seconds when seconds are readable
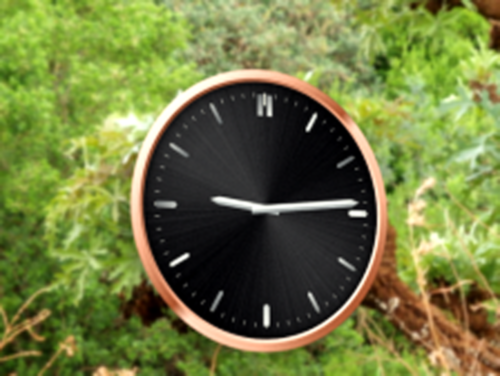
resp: 9,14
